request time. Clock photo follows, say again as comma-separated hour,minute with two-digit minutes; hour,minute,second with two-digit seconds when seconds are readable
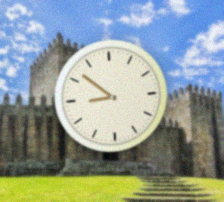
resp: 8,52
